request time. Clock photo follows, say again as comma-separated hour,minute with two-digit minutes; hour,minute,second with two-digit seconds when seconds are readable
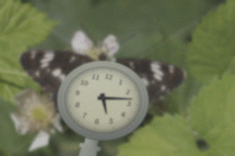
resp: 5,13
